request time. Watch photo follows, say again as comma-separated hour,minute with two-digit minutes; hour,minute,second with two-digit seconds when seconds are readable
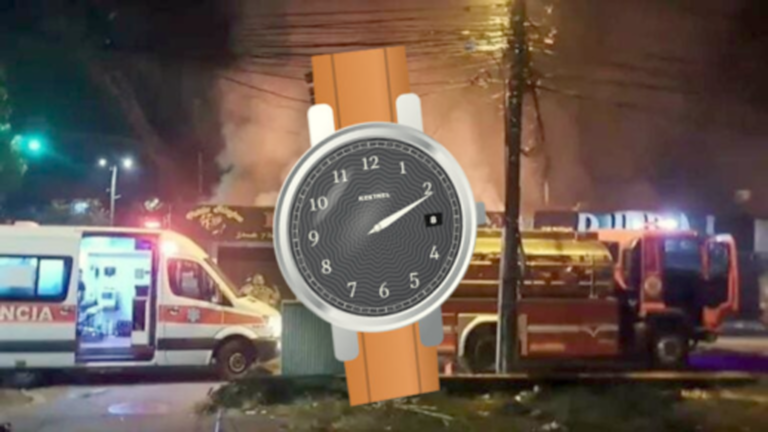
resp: 2,11
